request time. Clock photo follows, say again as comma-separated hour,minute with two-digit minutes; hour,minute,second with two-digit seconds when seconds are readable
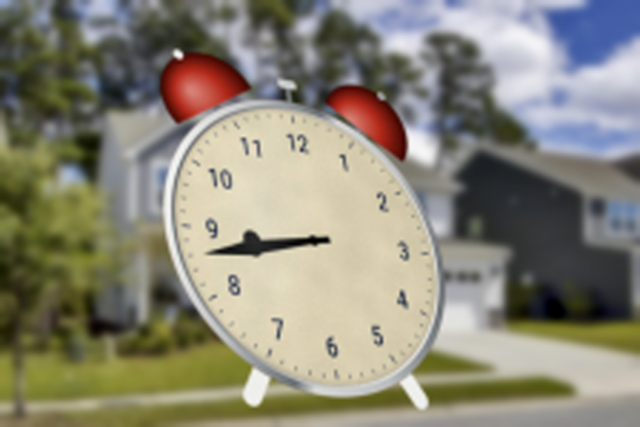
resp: 8,43
